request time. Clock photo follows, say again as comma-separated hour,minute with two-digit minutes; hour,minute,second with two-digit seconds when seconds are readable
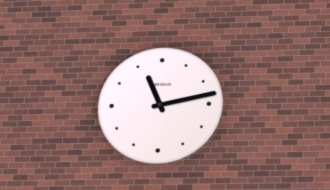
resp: 11,13
